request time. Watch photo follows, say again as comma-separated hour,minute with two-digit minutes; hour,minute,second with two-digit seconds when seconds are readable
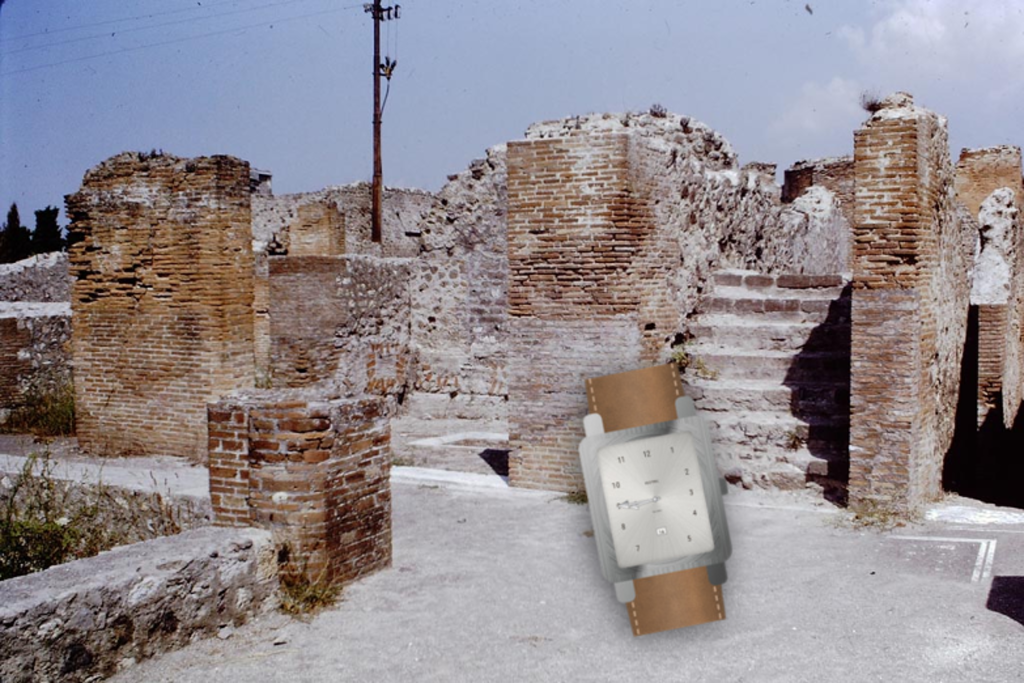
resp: 8,45
